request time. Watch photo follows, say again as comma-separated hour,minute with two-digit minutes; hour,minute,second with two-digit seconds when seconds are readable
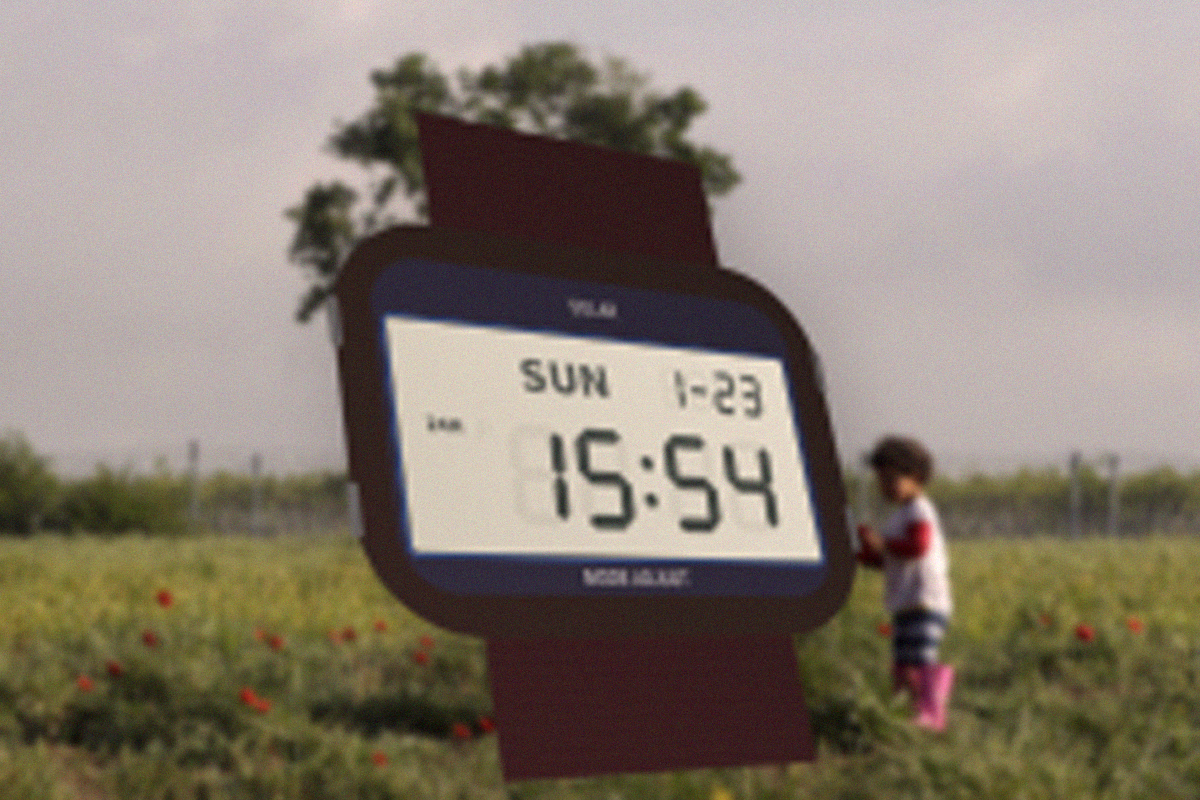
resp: 15,54
